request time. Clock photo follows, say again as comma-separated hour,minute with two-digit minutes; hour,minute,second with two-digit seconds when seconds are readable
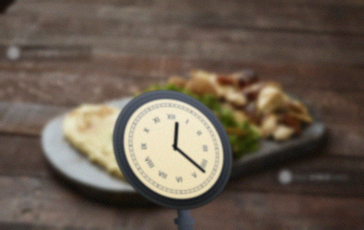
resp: 12,22
